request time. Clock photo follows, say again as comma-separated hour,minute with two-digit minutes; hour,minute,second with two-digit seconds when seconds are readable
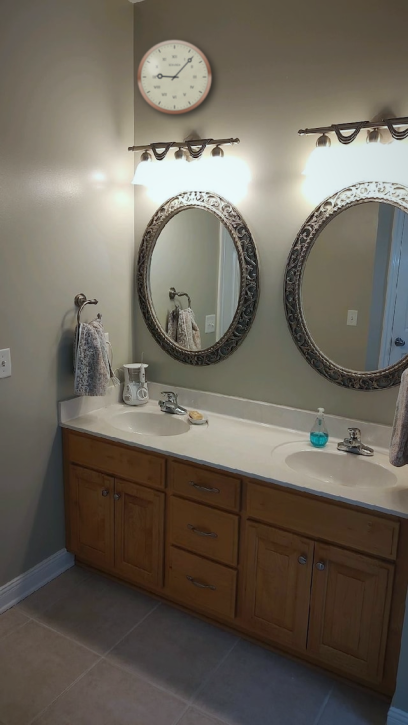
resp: 9,07
